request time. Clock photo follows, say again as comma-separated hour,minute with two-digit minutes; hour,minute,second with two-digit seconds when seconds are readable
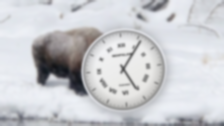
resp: 5,06
